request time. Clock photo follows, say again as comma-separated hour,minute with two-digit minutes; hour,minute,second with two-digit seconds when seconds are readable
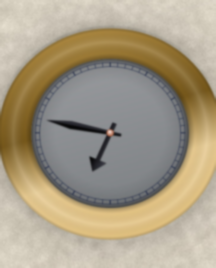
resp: 6,47
